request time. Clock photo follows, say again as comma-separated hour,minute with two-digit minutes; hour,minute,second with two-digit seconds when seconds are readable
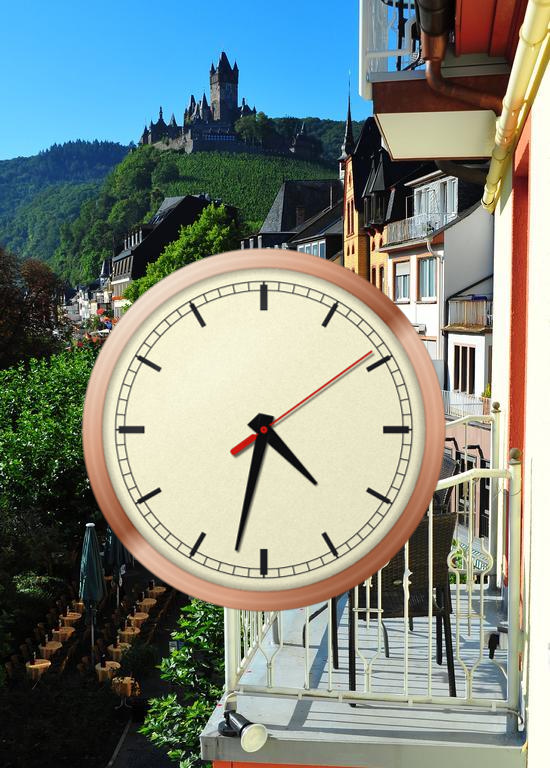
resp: 4,32,09
